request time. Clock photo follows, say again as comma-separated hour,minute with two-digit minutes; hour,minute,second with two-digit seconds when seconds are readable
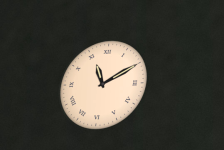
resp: 11,10
